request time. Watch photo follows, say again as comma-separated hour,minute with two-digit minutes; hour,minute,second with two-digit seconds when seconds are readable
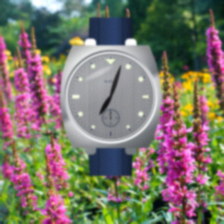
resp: 7,03
